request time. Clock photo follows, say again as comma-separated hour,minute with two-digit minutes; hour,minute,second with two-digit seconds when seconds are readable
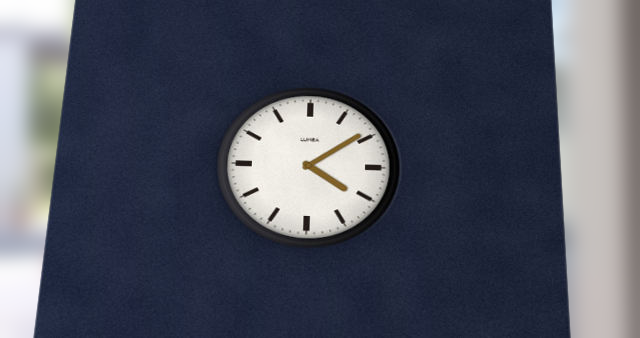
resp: 4,09
